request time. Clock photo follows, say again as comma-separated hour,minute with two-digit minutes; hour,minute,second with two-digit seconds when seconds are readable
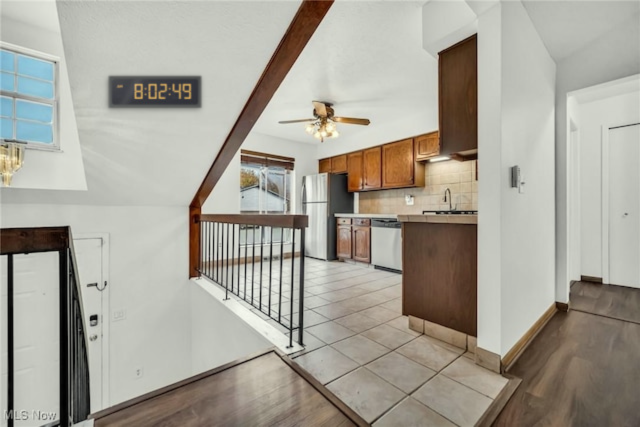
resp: 8,02,49
